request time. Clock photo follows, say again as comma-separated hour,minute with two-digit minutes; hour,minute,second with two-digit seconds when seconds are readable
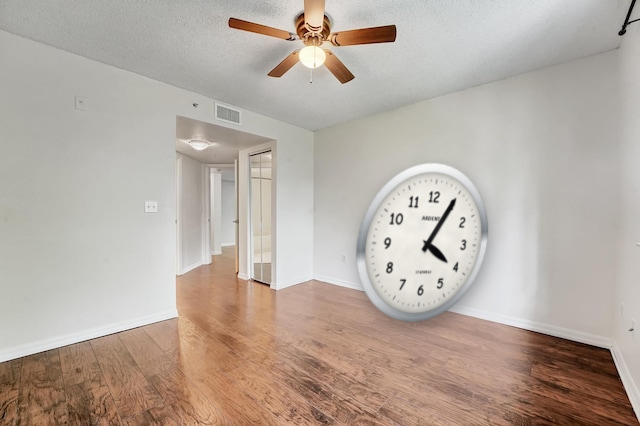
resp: 4,05
